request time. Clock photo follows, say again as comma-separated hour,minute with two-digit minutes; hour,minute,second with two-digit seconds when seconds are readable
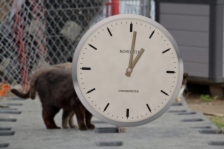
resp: 1,01
